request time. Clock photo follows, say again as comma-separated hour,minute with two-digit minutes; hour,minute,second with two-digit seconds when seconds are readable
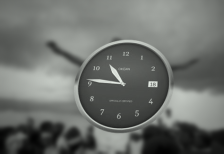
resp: 10,46
